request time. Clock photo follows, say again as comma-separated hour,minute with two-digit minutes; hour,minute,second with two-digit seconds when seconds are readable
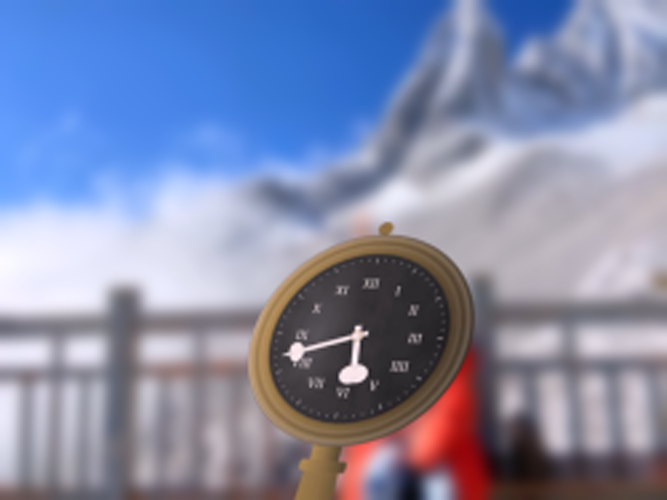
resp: 5,42
